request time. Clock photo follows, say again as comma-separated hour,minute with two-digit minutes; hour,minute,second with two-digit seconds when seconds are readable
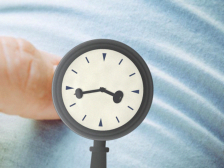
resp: 3,43
